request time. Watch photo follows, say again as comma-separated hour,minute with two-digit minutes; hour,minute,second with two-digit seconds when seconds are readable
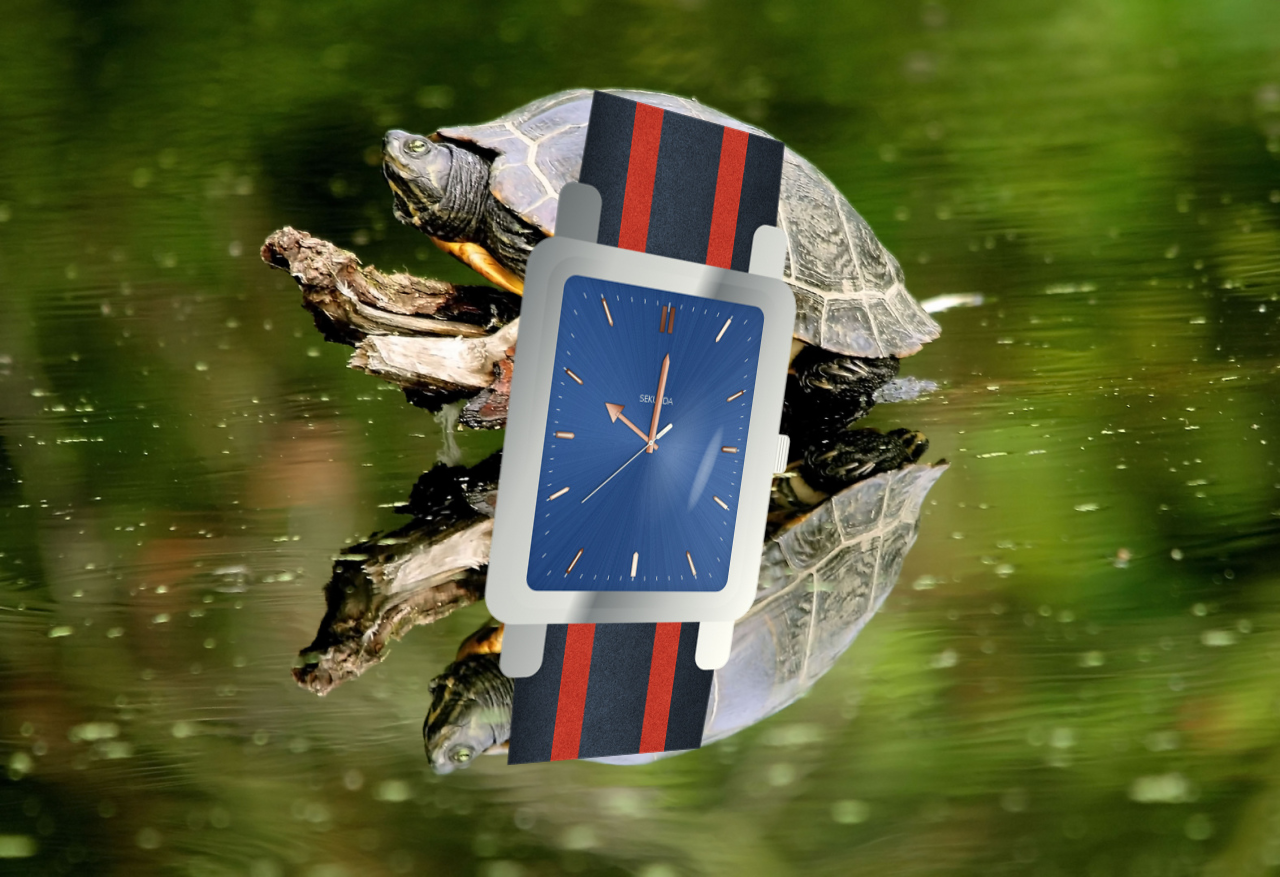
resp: 10,00,38
